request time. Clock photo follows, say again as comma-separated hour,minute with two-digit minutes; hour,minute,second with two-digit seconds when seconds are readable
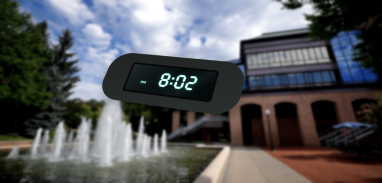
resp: 8,02
